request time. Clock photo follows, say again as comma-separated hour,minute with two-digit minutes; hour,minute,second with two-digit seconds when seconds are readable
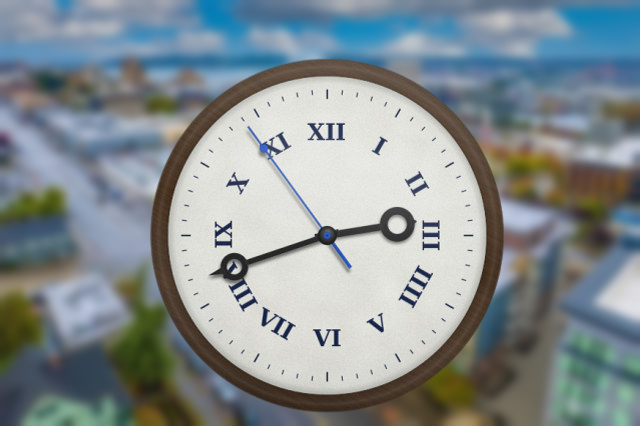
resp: 2,41,54
